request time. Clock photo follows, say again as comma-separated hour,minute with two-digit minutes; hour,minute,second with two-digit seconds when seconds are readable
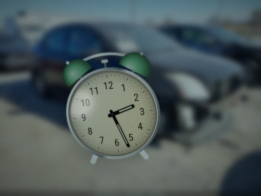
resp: 2,27
